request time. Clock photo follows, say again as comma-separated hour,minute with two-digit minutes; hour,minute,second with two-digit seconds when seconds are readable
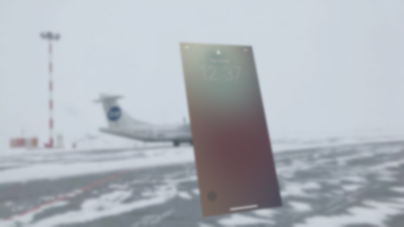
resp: 12,37
